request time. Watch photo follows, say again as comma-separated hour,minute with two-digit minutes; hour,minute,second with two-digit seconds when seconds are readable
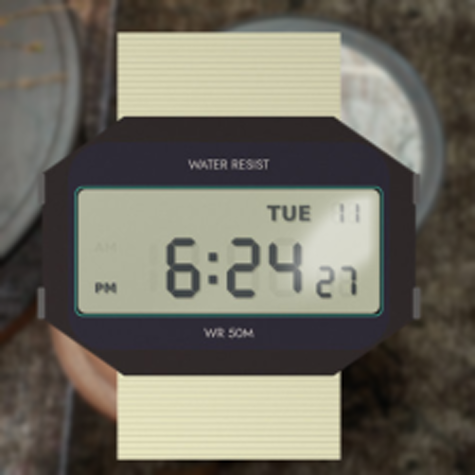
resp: 6,24,27
